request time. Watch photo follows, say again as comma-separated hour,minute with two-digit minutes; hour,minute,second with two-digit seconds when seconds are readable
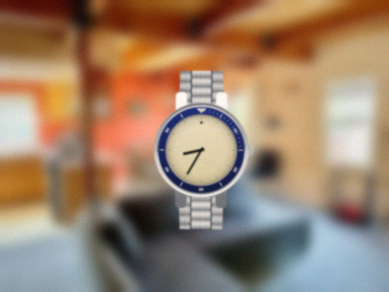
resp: 8,35
